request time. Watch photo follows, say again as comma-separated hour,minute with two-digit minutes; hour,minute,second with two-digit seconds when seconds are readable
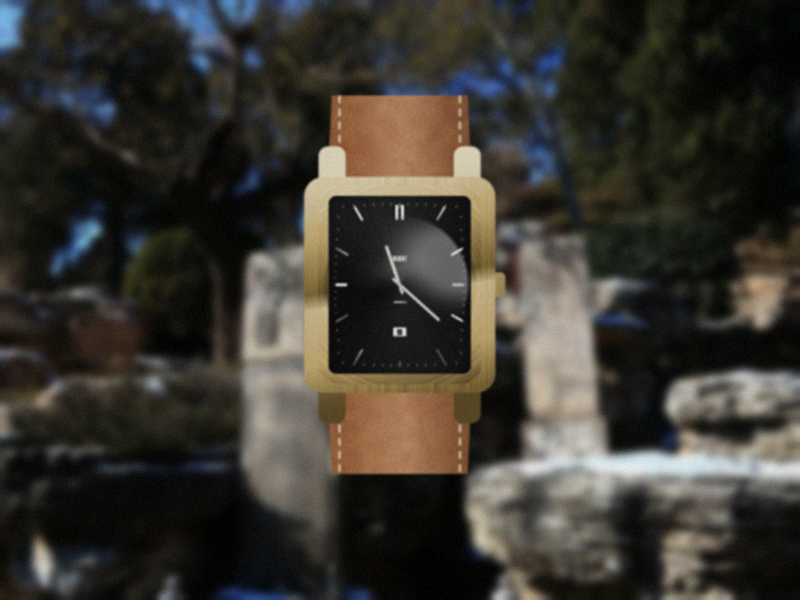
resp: 11,22
